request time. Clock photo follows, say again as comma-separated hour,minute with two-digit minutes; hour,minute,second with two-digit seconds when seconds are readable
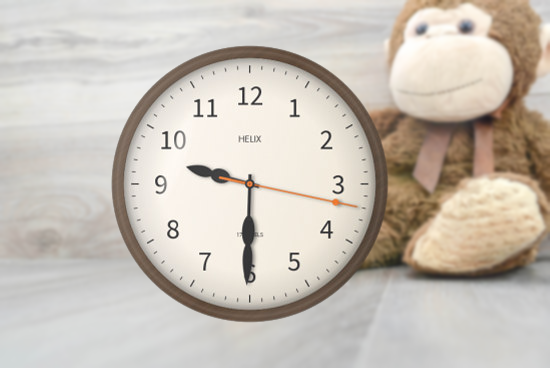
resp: 9,30,17
